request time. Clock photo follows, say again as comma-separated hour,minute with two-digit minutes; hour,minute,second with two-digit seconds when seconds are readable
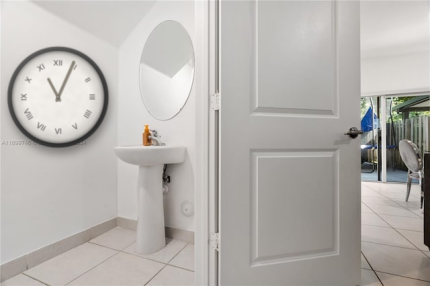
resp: 11,04
